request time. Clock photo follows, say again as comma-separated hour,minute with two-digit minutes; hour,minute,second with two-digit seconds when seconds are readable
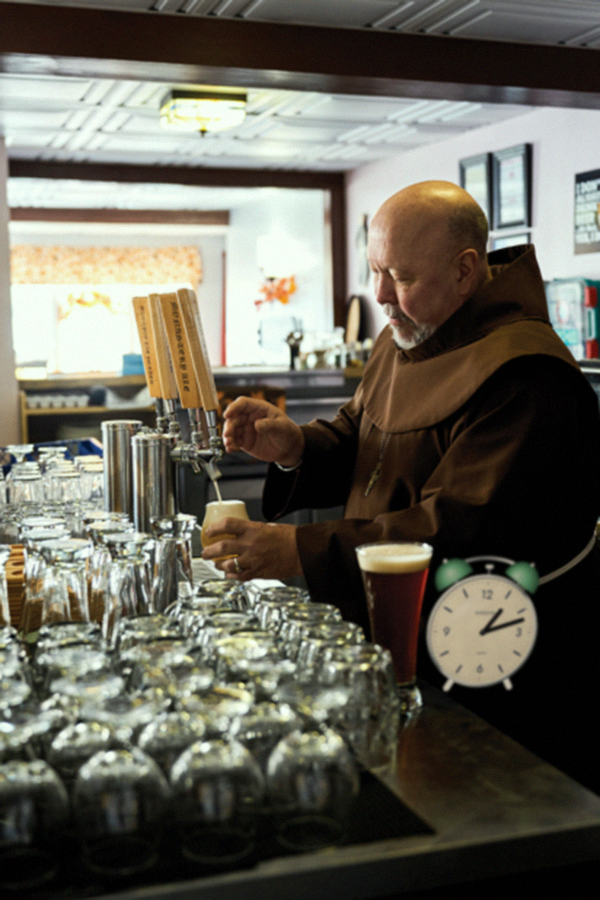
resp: 1,12
